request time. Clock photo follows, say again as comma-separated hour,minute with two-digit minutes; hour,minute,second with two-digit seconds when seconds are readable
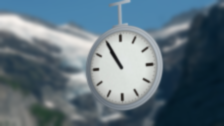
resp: 10,55
